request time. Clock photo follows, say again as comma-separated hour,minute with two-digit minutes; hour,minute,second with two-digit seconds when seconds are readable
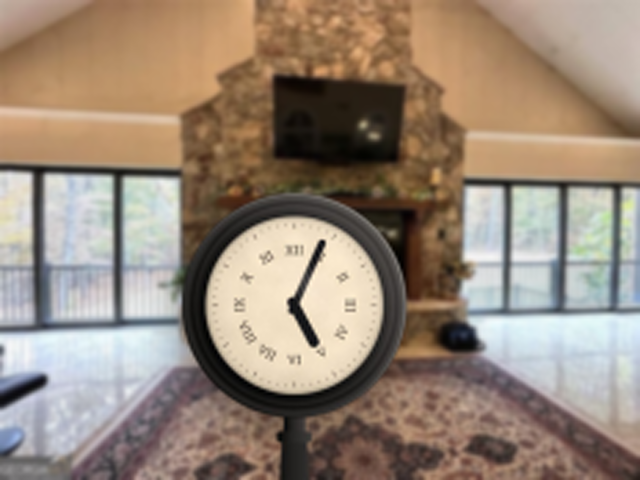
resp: 5,04
